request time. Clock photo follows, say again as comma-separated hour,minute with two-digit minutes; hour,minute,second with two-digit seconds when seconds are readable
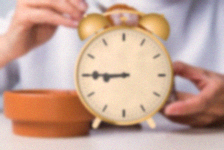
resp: 8,45
